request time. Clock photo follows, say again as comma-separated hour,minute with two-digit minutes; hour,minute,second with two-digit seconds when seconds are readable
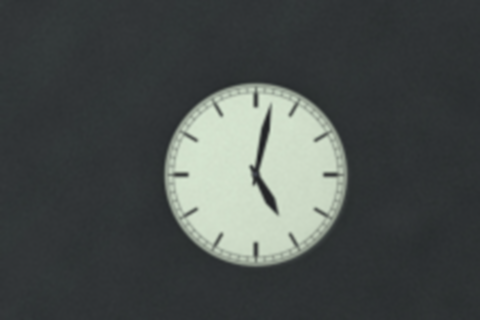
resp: 5,02
